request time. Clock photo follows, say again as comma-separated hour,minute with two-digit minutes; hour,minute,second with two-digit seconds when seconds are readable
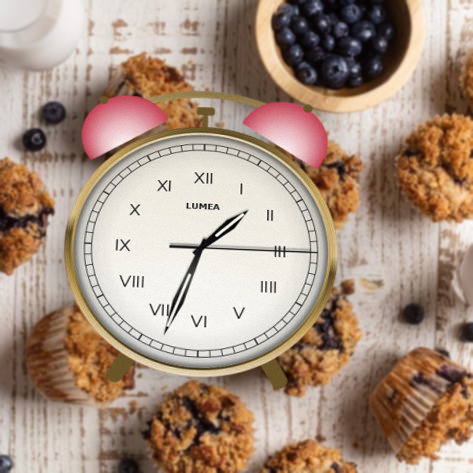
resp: 1,33,15
